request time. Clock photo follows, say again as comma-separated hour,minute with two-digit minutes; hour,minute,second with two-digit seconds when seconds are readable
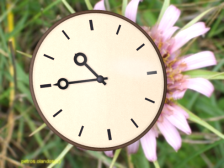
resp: 10,45
